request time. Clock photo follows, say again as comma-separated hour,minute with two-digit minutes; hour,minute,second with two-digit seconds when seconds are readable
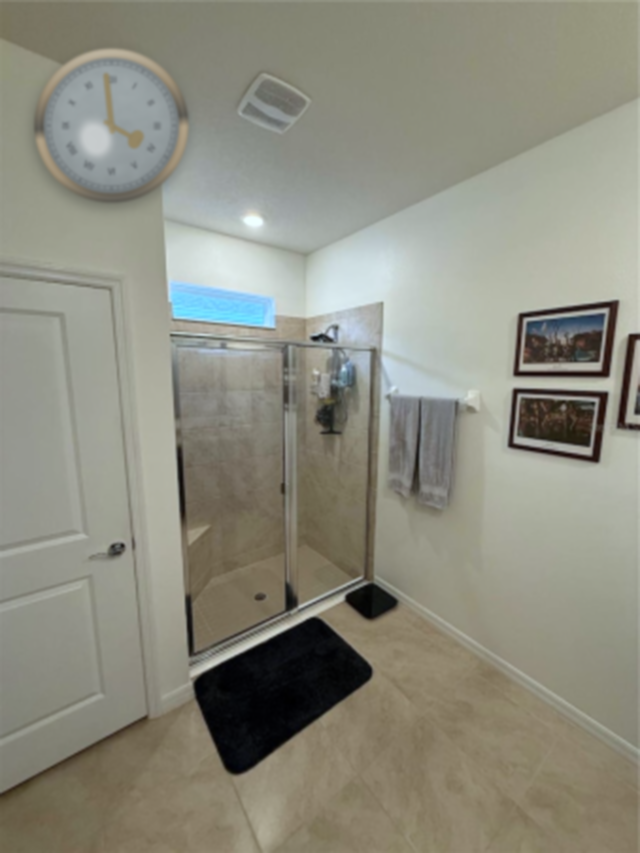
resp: 3,59
